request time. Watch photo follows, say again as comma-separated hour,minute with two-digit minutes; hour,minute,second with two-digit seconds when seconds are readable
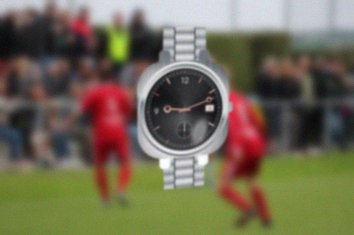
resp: 9,12
